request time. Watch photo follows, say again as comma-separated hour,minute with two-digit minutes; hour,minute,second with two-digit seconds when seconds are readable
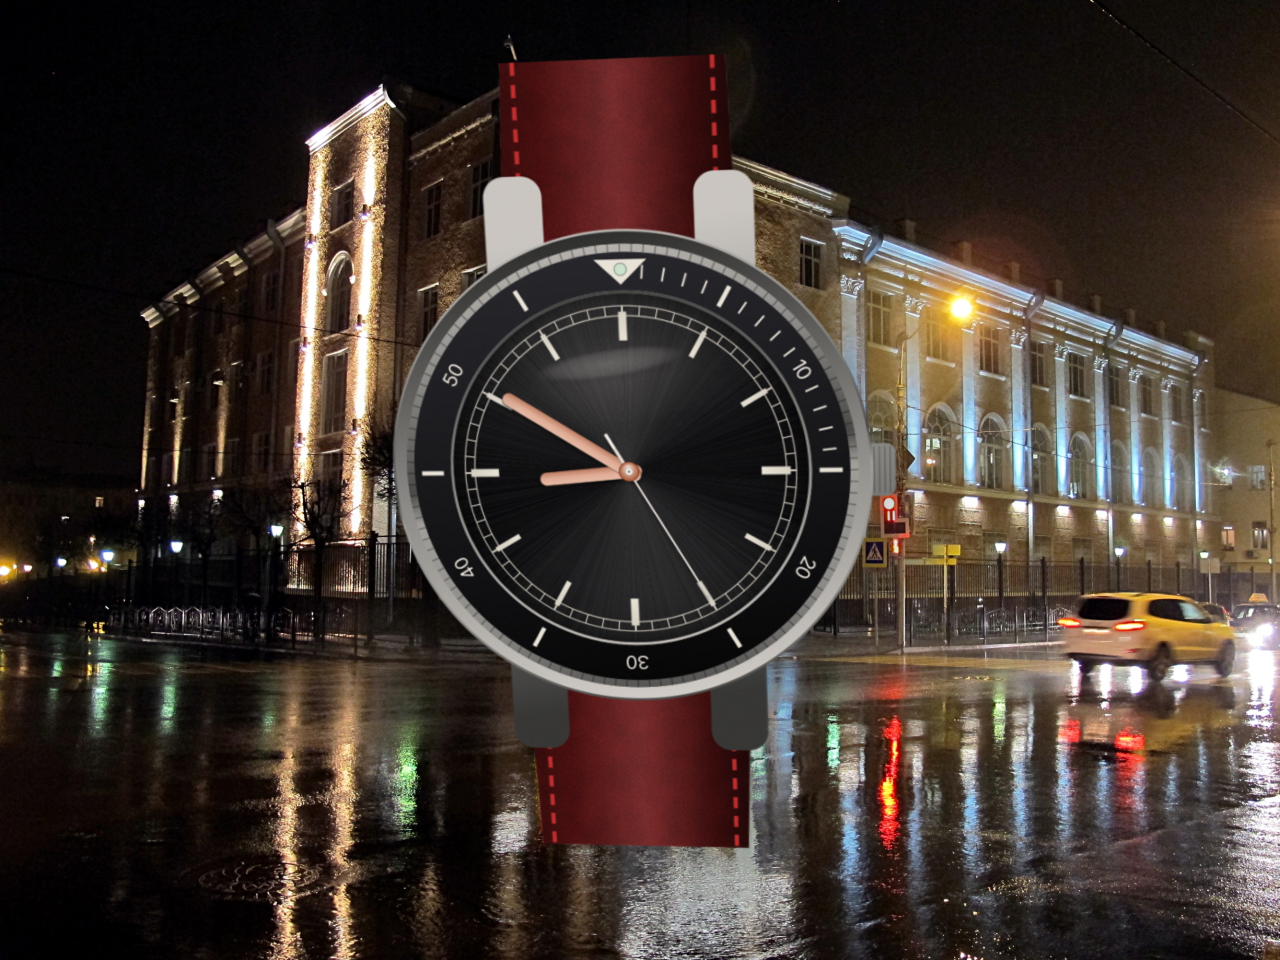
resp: 8,50,25
